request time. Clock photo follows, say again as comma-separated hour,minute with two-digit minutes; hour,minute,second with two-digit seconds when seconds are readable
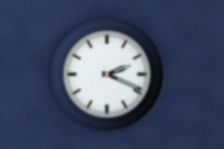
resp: 2,19
